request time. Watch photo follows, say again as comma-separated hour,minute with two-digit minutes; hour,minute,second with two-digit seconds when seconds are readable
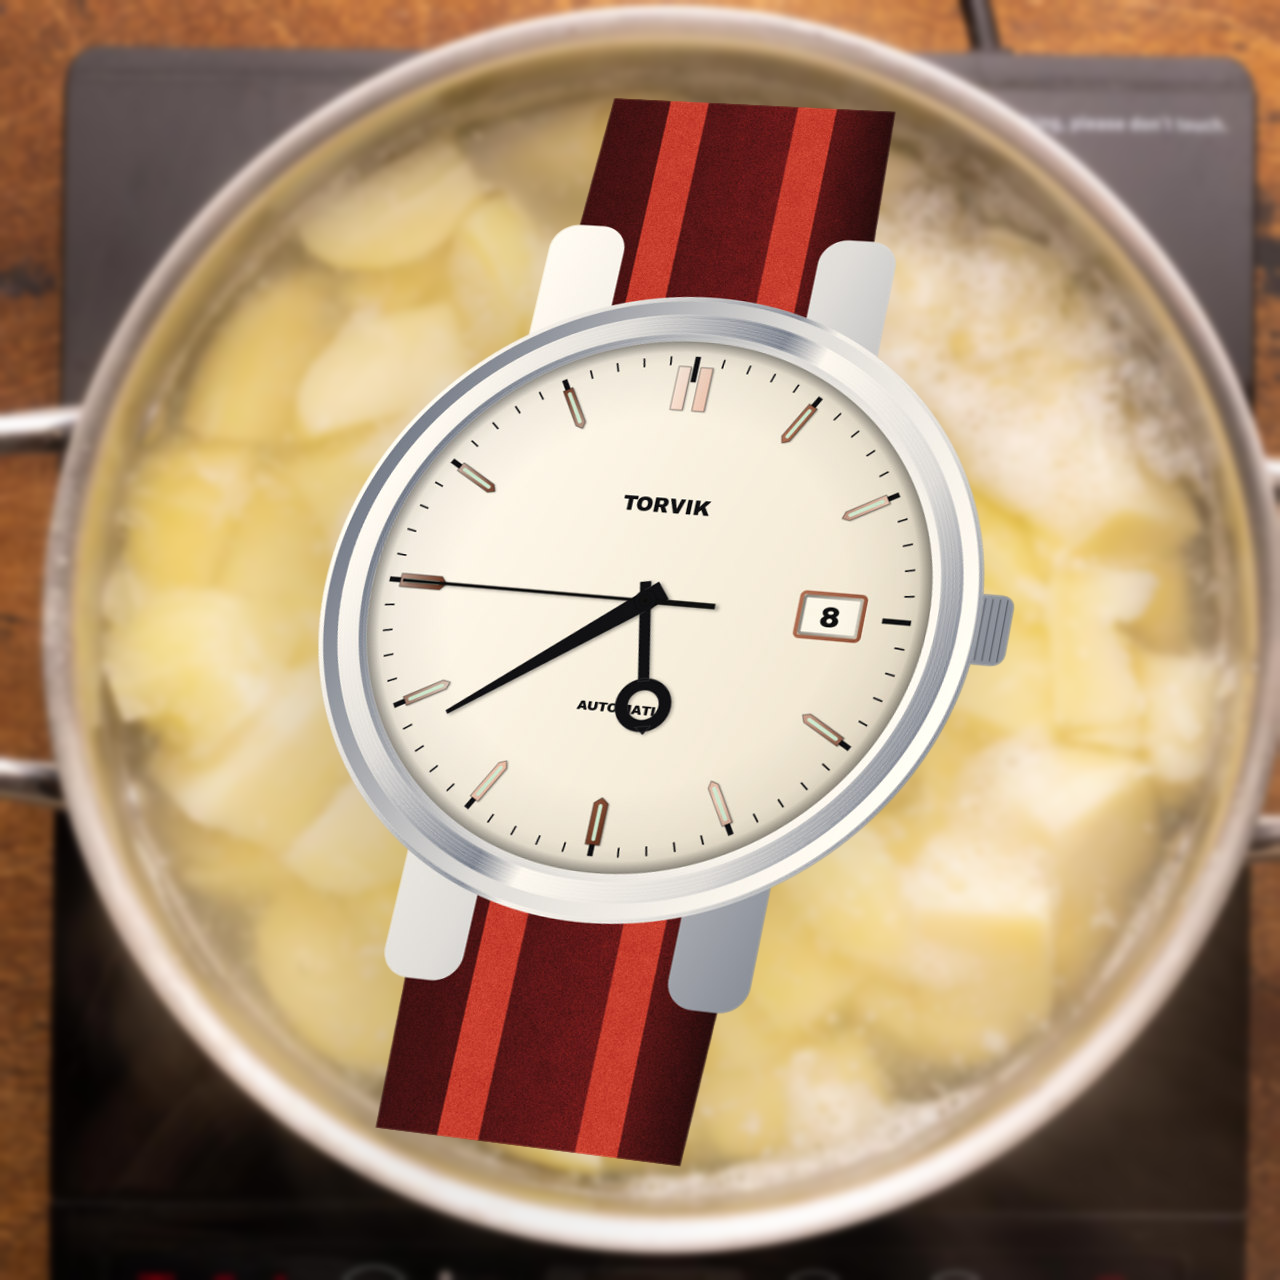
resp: 5,38,45
